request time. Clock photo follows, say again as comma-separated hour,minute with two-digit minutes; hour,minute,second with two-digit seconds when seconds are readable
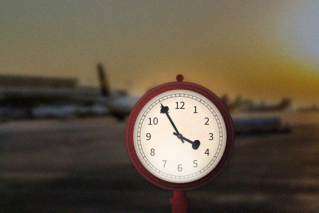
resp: 3,55
